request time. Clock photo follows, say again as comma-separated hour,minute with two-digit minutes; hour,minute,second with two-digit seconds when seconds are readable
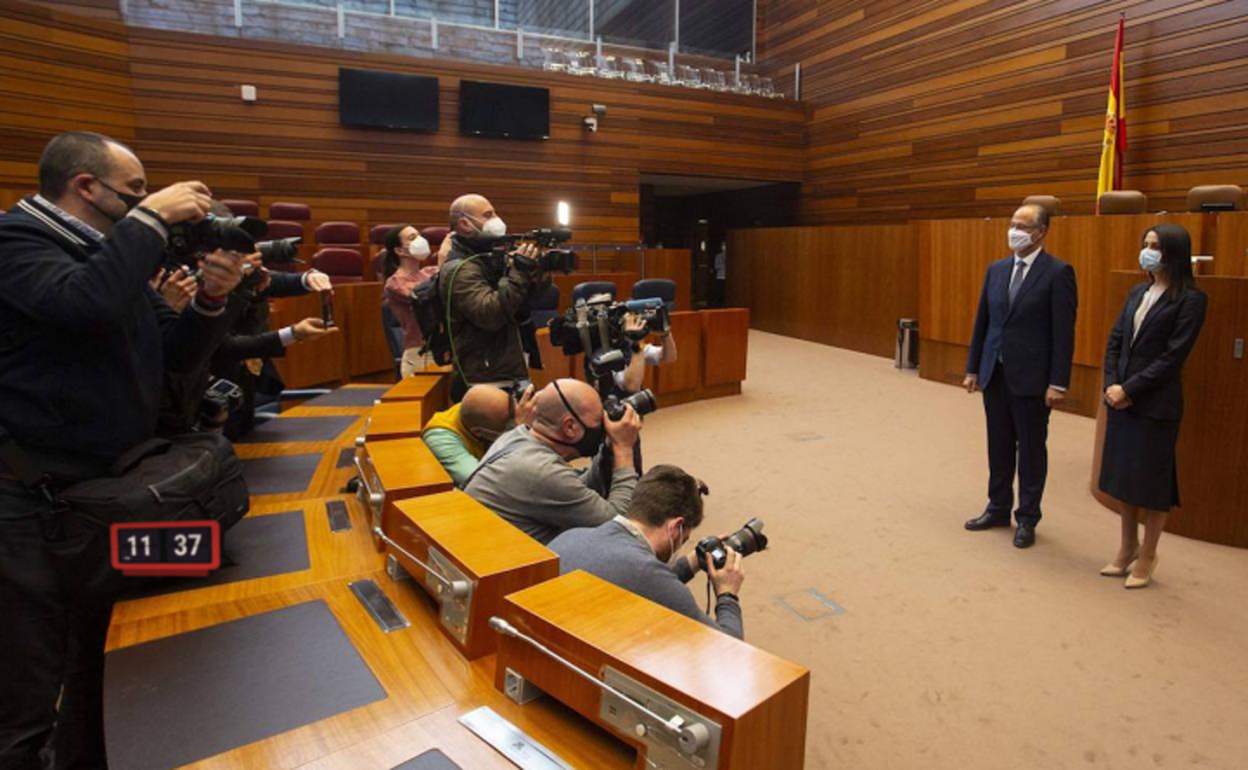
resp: 11,37
